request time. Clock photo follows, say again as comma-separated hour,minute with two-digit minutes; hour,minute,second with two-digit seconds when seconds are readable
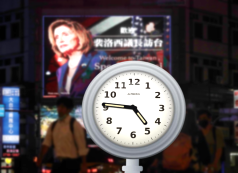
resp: 4,46
